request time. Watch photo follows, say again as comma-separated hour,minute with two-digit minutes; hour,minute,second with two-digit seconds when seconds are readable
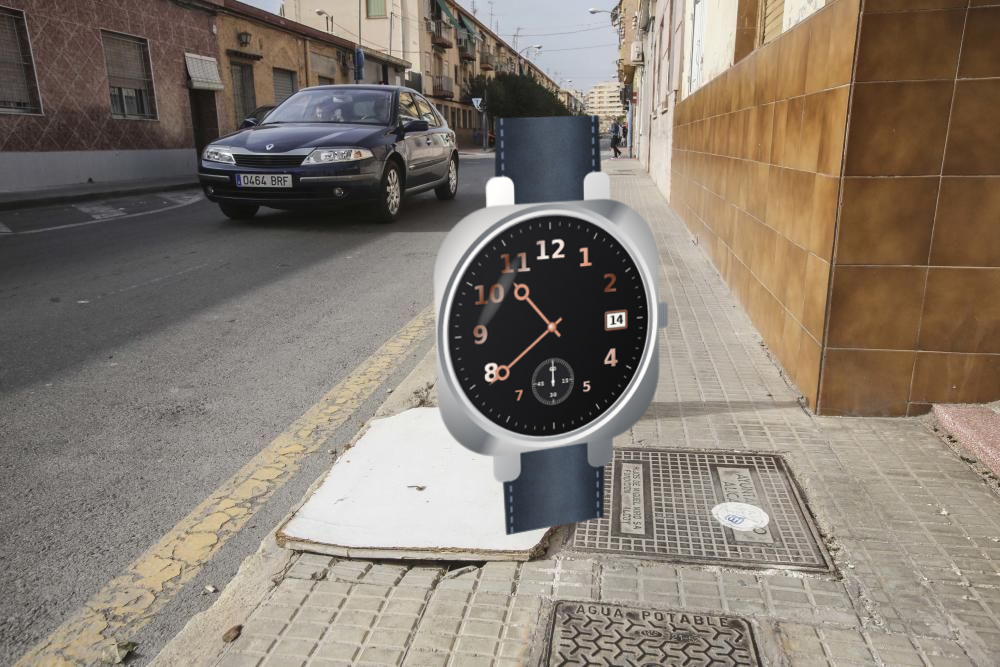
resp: 10,39
